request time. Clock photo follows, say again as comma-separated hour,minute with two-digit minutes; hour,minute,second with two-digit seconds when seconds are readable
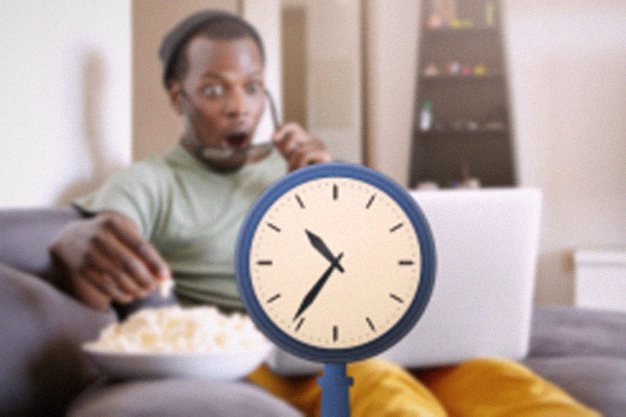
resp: 10,36
